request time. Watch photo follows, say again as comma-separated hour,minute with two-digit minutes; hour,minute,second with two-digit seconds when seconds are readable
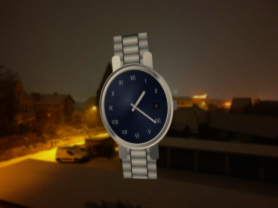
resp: 1,21
